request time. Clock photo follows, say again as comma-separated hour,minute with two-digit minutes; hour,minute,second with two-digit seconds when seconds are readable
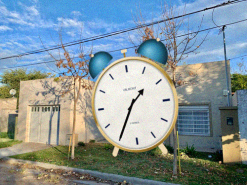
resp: 1,35
